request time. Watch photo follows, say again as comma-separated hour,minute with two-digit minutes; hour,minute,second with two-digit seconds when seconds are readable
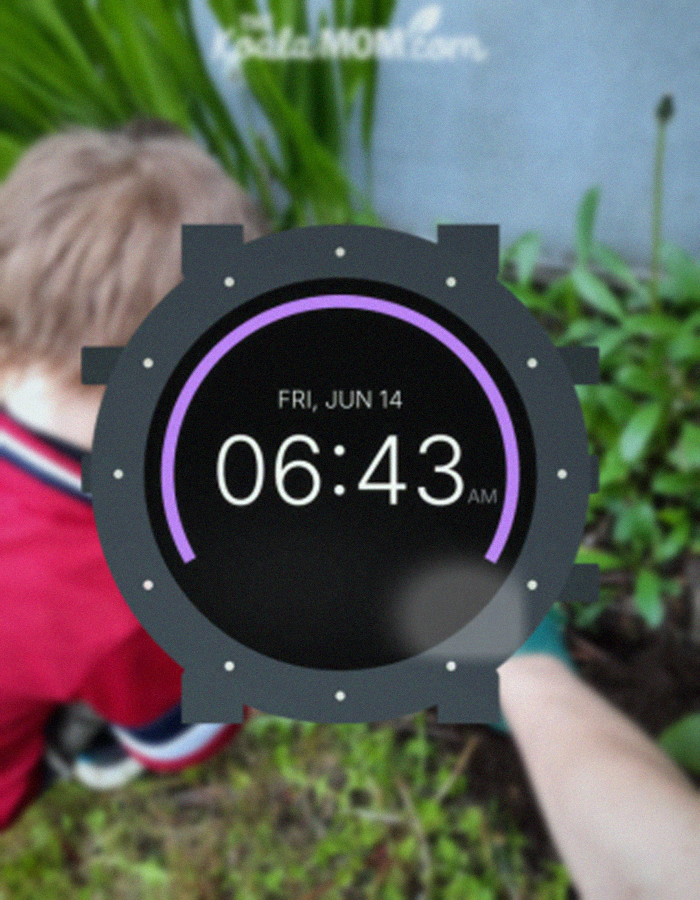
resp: 6,43
